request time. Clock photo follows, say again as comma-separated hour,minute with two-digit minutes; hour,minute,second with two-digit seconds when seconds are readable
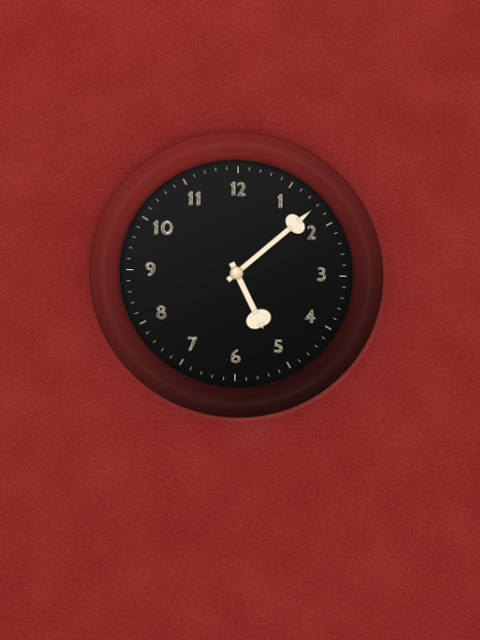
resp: 5,08
